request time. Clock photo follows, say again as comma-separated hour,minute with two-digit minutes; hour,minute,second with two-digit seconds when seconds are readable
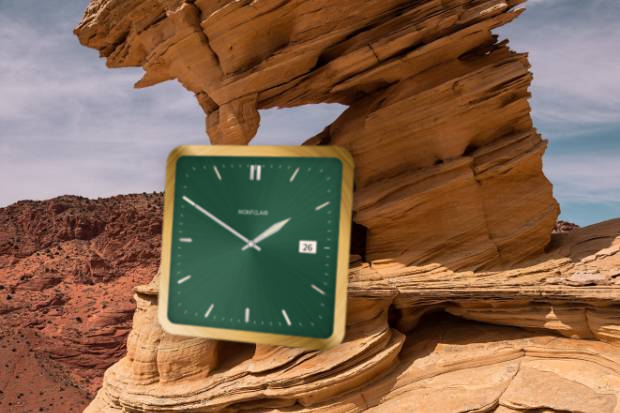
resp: 1,50
